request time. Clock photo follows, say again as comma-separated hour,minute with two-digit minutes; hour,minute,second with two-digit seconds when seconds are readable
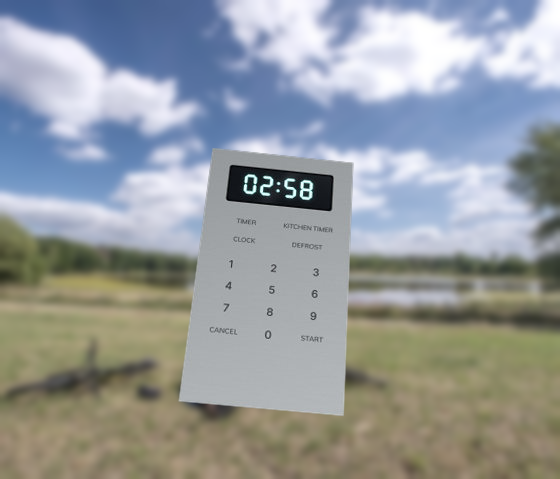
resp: 2,58
